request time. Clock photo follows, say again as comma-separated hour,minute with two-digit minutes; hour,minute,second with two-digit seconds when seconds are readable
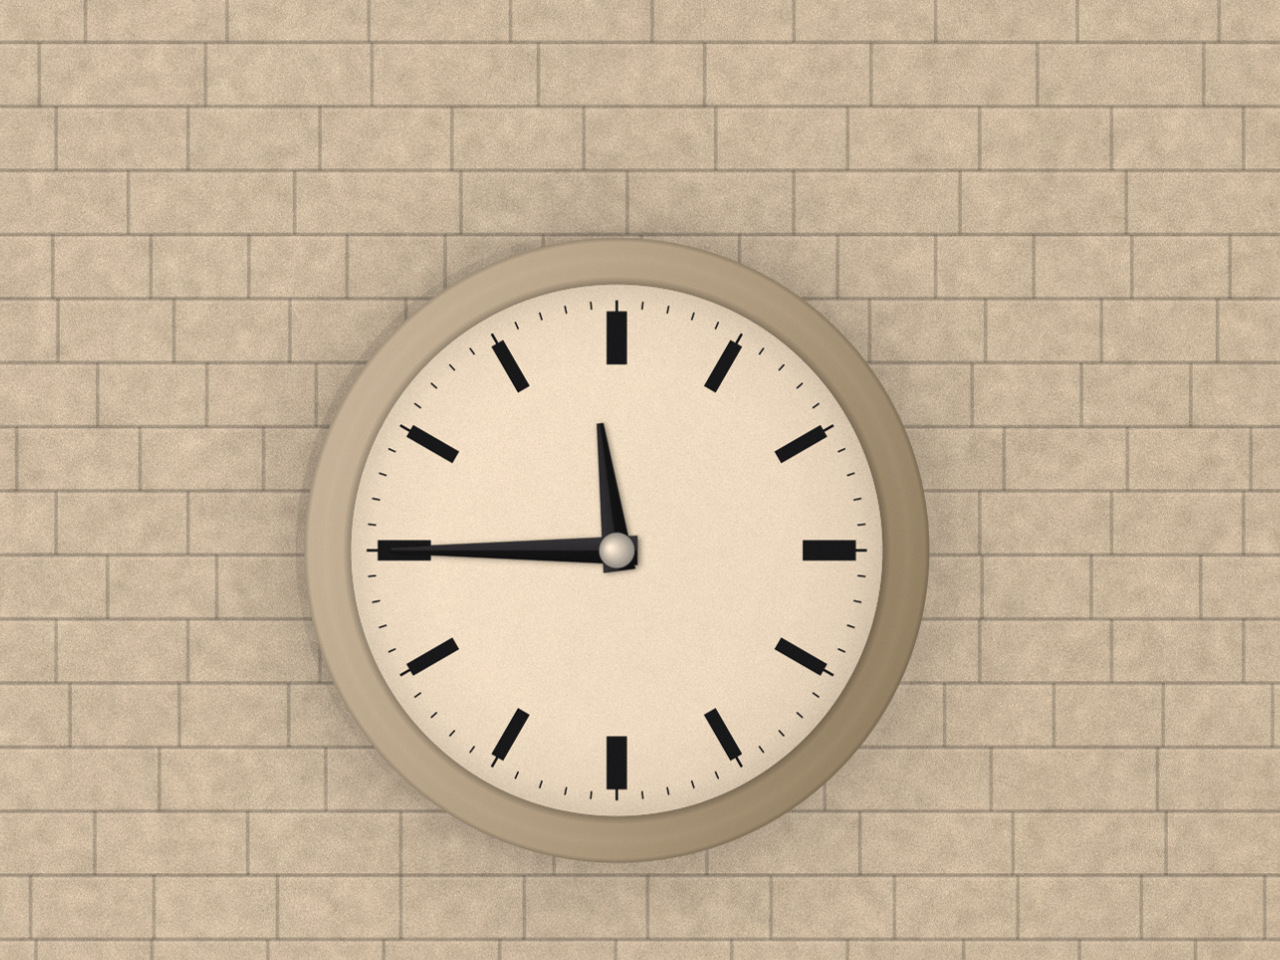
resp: 11,45
